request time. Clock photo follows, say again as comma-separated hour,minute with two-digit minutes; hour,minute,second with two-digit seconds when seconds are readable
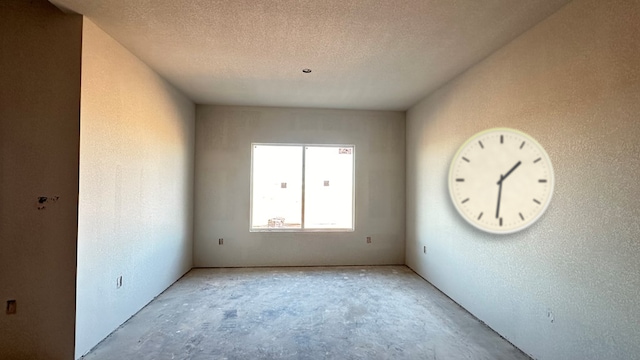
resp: 1,31
